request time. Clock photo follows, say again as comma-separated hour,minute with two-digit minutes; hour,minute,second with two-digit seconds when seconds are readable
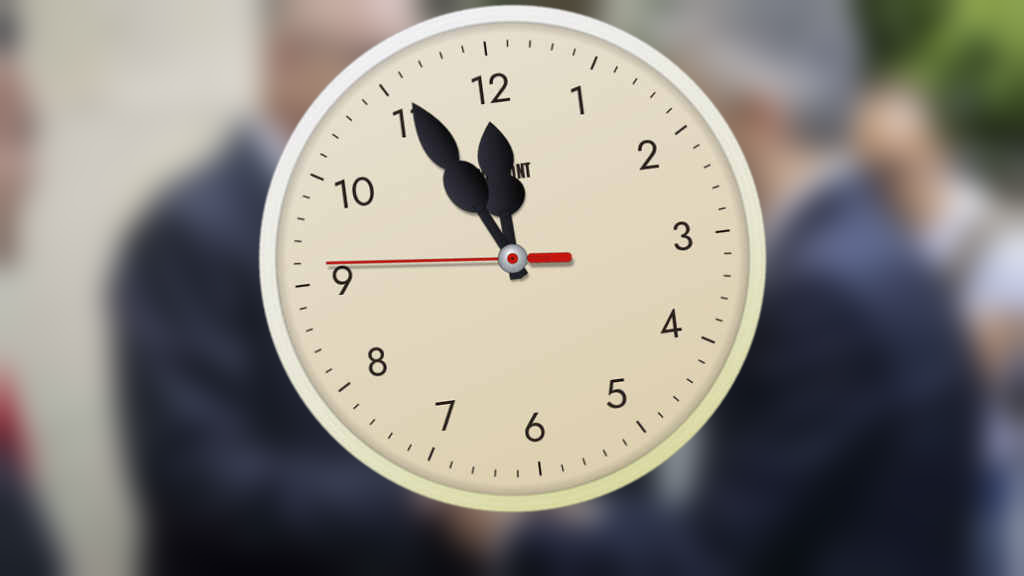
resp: 11,55,46
